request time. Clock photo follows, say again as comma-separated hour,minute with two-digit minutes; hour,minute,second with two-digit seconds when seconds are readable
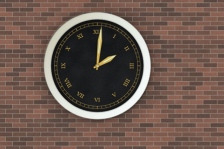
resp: 2,01
